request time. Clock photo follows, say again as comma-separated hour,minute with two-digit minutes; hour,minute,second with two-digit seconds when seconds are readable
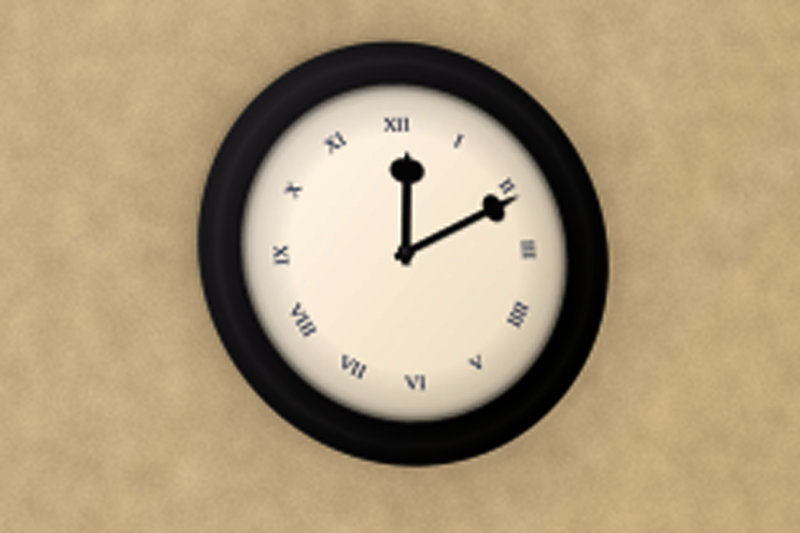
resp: 12,11
